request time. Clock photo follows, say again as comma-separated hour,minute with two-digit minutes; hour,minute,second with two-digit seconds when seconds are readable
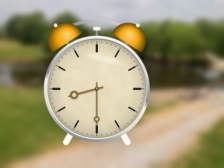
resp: 8,30
